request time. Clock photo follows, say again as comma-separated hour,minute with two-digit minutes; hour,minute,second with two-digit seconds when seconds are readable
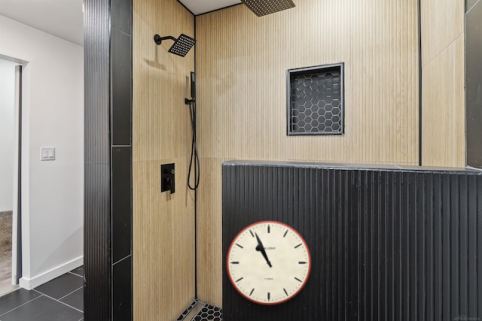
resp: 10,56
